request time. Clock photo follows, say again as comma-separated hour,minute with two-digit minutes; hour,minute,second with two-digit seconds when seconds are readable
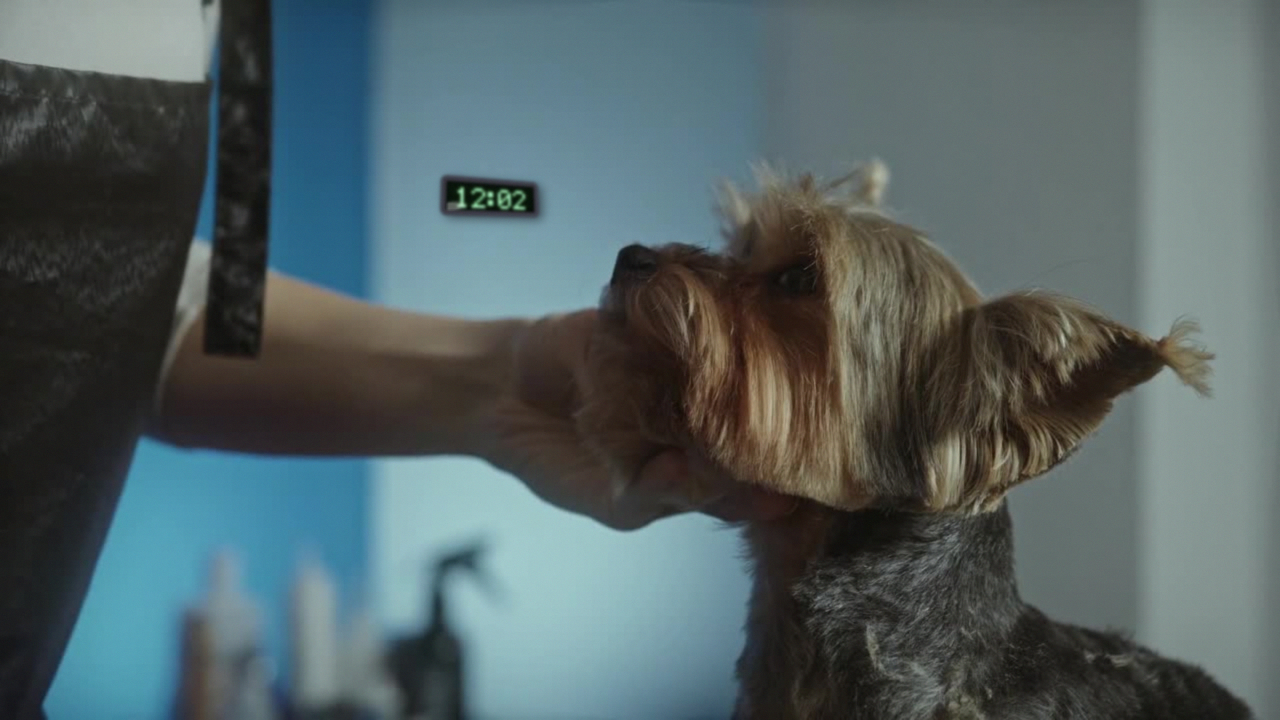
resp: 12,02
